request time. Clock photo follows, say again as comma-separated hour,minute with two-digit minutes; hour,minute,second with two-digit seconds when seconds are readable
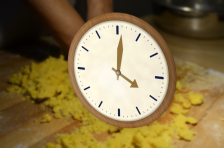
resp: 4,01
